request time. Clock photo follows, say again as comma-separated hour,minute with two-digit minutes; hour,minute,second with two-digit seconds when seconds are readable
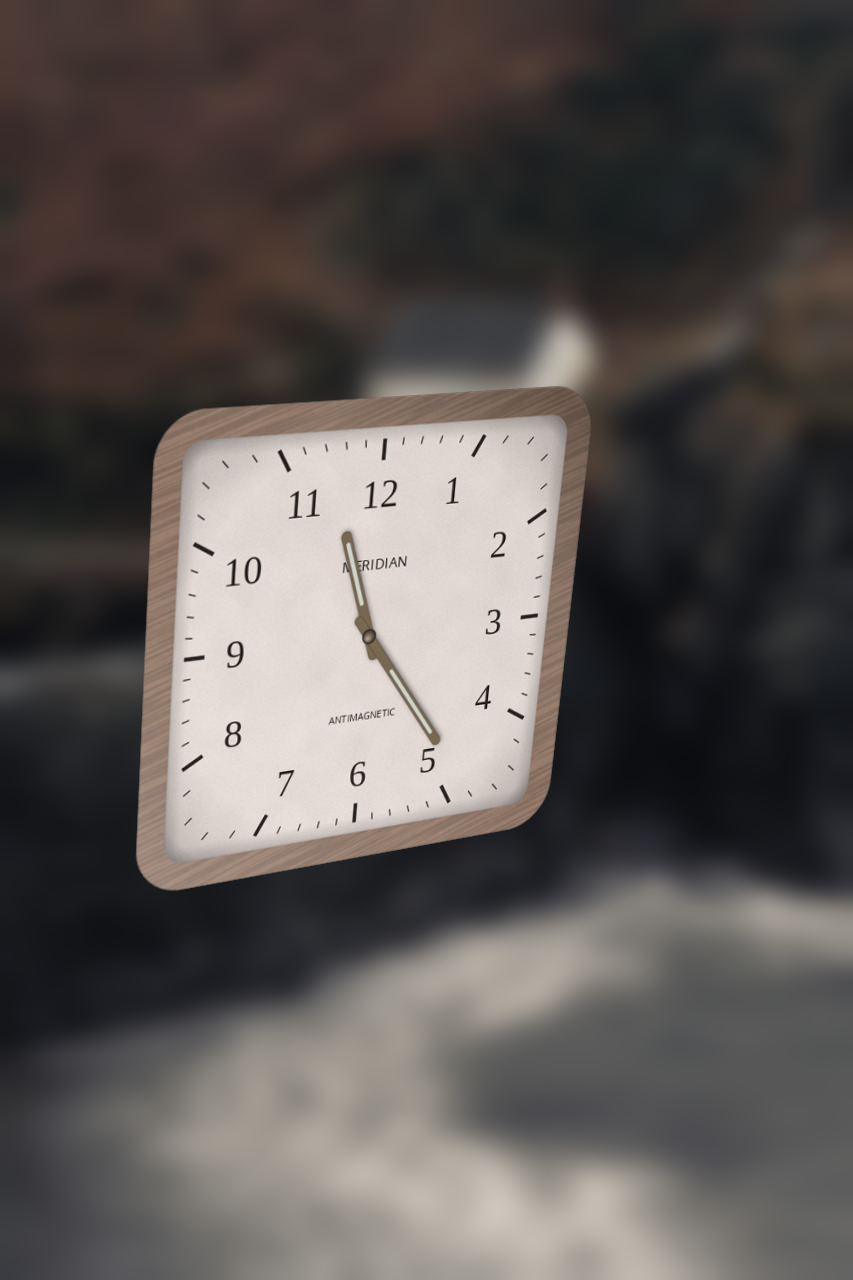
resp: 11,24
